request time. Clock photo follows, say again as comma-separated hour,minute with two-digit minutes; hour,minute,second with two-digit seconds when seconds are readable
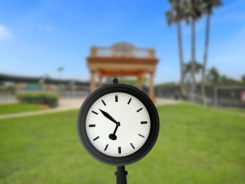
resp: 6,52
